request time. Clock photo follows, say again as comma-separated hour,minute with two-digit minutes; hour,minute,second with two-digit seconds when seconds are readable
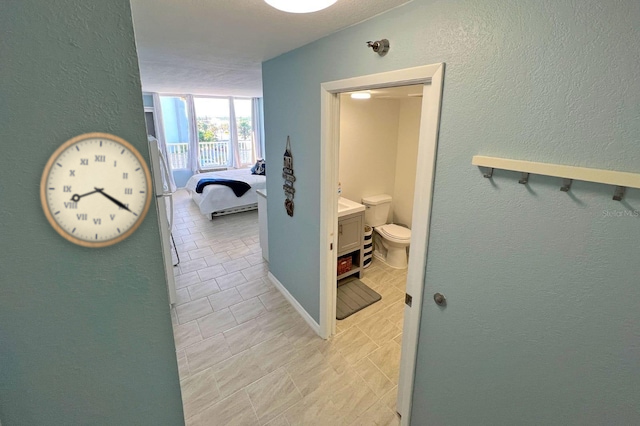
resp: 8,20
